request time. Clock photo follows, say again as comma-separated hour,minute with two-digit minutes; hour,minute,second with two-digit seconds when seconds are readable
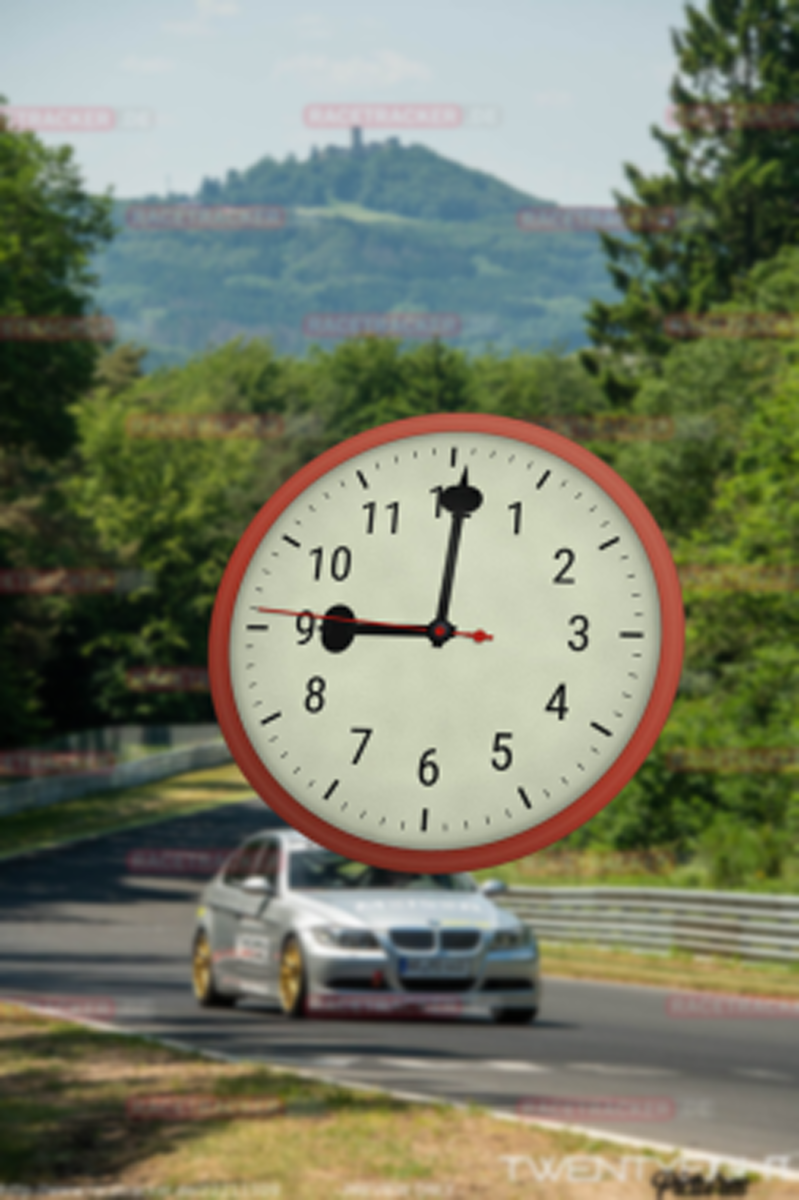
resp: 9,00,46
